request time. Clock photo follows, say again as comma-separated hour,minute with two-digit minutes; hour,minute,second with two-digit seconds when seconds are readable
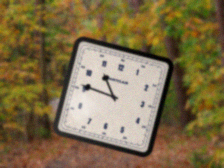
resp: 10,46
